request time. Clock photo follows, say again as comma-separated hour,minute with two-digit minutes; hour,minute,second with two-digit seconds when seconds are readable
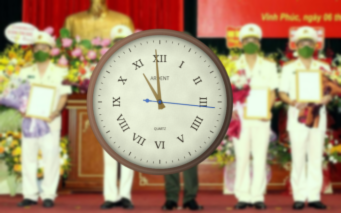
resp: 10,59,16
